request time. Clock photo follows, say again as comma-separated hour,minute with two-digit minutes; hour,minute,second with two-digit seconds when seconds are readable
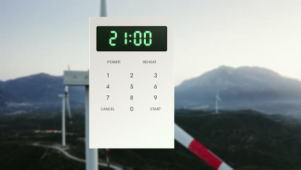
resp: 21,00
